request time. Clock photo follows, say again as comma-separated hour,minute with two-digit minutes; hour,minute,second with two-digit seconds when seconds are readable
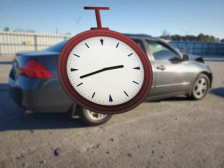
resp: 2,42
